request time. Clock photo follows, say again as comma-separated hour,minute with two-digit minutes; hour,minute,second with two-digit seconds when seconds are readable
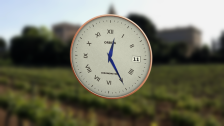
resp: 12,25
